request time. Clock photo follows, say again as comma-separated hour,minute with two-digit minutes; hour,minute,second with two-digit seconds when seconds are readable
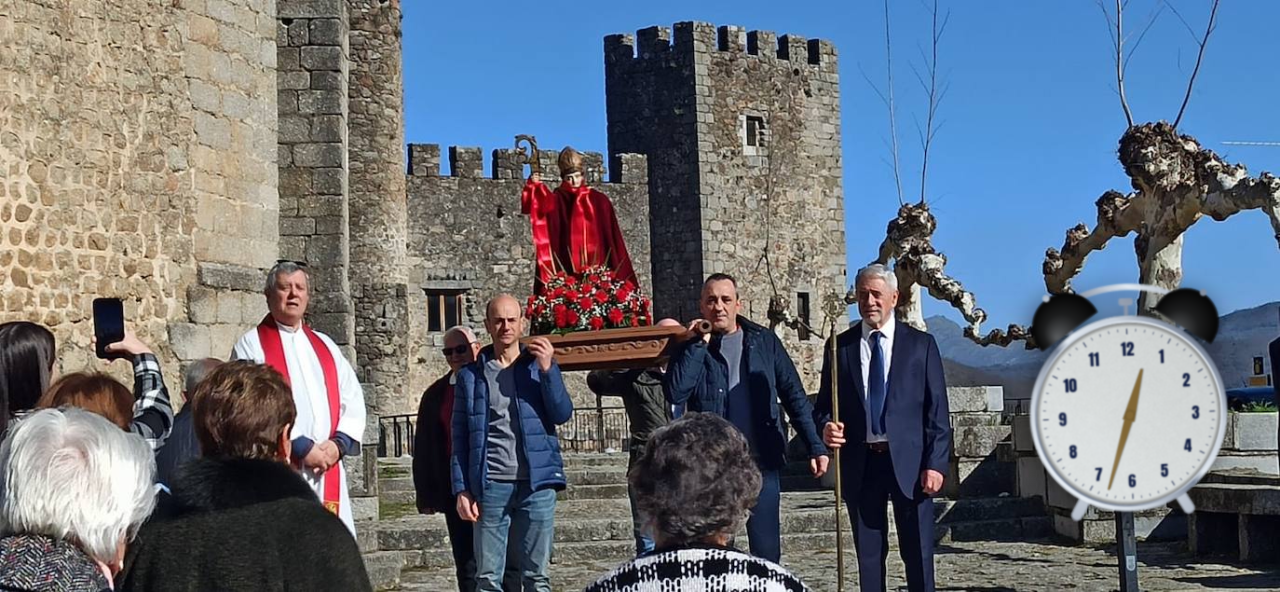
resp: 12,33
